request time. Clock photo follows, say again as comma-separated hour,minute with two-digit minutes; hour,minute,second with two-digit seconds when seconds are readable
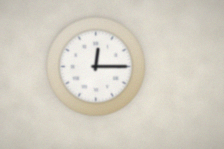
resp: 12,15
